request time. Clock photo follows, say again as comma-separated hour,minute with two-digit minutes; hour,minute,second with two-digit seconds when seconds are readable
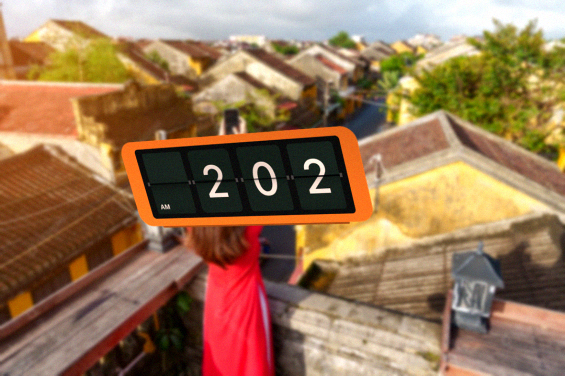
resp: 2,02
